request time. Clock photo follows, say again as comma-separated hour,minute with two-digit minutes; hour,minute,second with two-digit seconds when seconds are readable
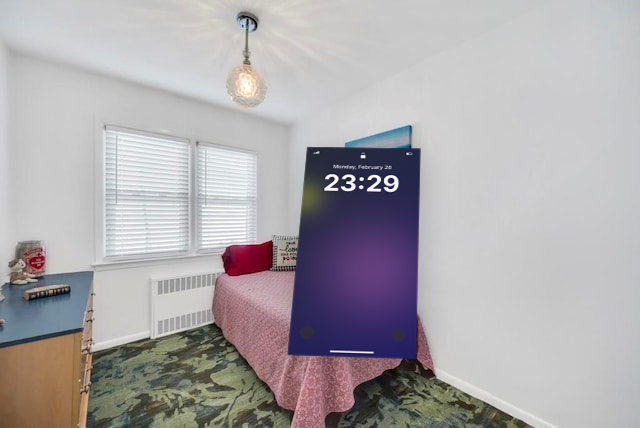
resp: 23,29
